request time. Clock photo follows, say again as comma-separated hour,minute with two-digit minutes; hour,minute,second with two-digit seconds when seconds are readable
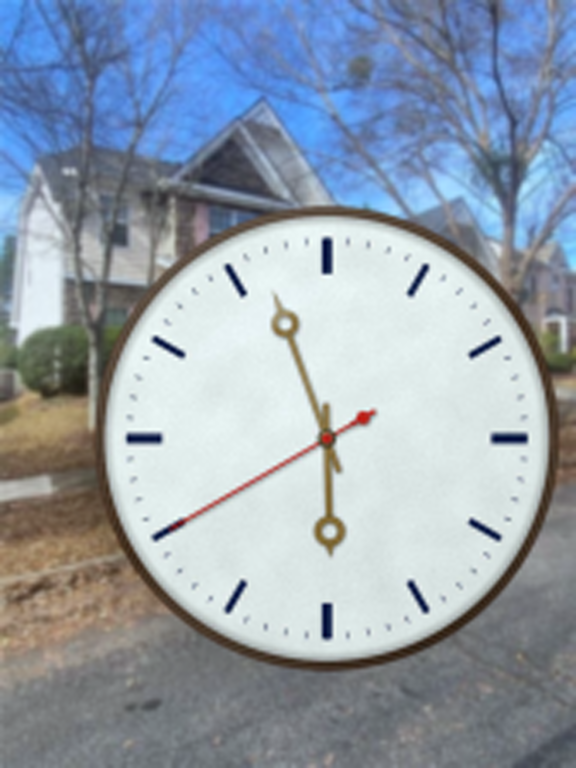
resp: 5,56,40
